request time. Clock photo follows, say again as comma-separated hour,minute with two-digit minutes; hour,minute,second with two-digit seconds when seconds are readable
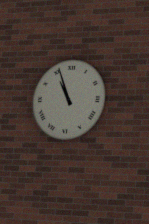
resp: 10,56
